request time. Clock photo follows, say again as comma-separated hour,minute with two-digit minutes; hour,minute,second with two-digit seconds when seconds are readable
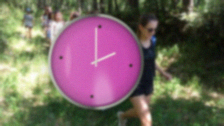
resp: 1,59
